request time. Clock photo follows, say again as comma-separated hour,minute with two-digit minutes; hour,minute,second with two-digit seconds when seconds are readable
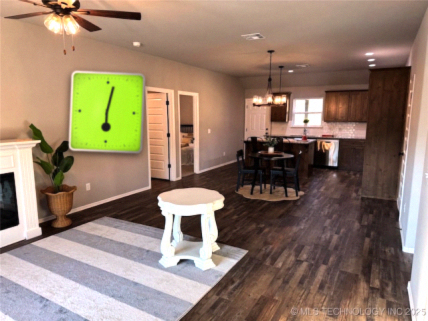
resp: 6,02
